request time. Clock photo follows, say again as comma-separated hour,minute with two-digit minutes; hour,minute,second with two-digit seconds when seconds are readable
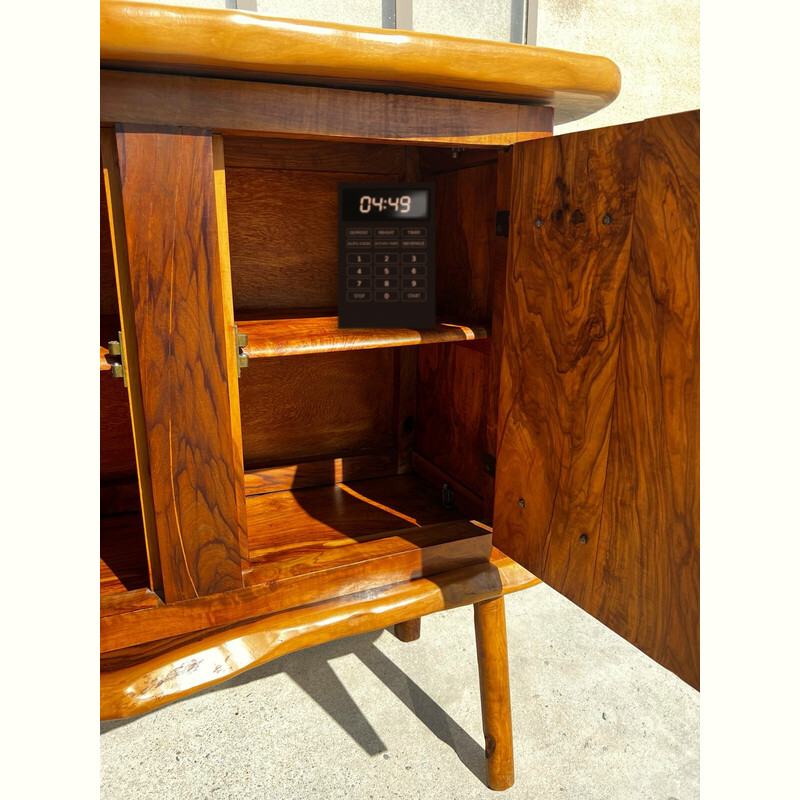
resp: 4,49
